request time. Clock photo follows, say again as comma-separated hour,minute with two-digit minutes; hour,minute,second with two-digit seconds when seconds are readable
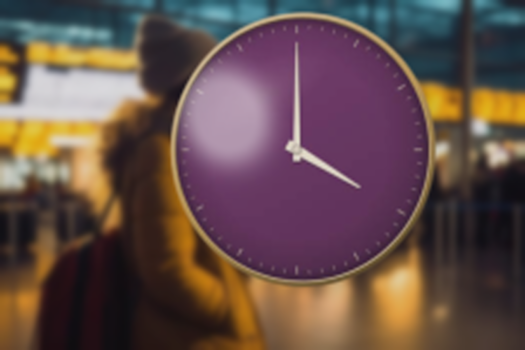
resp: 4,00
